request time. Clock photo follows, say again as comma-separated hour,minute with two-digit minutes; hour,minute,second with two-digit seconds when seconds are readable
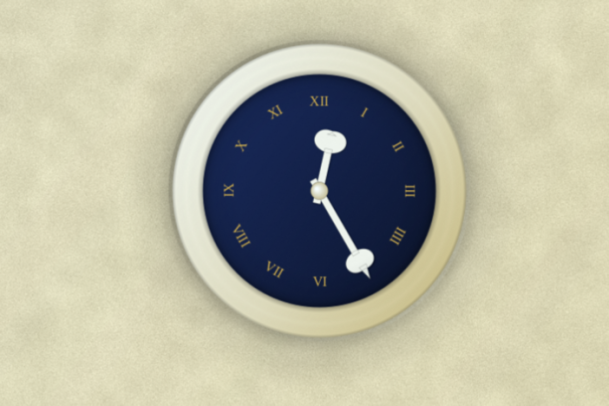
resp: 12,25
